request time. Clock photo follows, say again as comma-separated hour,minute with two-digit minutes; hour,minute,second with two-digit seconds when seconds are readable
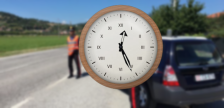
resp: 12,26
